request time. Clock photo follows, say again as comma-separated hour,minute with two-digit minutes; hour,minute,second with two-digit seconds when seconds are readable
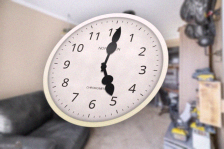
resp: 5,01
